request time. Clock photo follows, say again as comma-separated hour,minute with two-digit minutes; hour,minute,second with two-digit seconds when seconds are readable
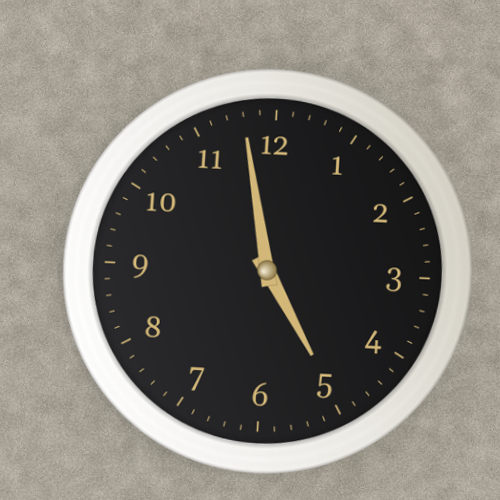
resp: 4,58
